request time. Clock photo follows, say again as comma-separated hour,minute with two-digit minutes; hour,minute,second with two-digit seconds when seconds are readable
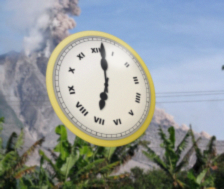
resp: 7,02
